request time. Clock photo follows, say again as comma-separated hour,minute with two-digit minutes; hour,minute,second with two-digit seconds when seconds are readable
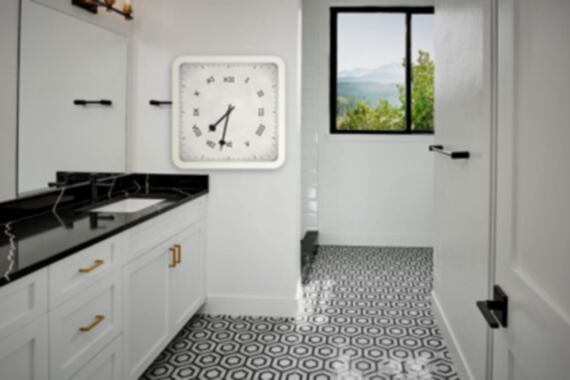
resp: 7,32
